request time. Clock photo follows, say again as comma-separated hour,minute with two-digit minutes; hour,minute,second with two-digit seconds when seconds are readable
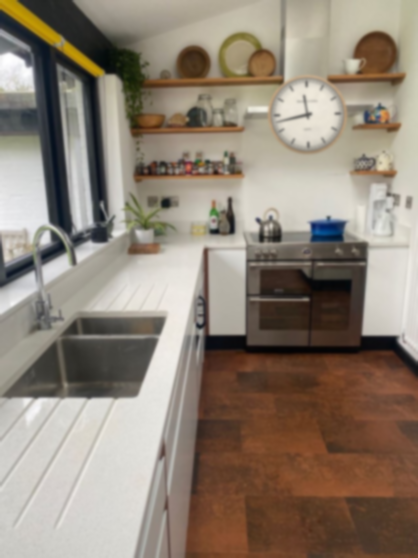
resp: 11,43
